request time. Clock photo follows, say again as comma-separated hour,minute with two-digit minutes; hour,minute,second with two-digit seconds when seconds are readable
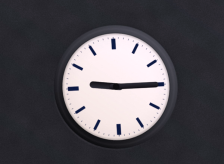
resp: 9,15
